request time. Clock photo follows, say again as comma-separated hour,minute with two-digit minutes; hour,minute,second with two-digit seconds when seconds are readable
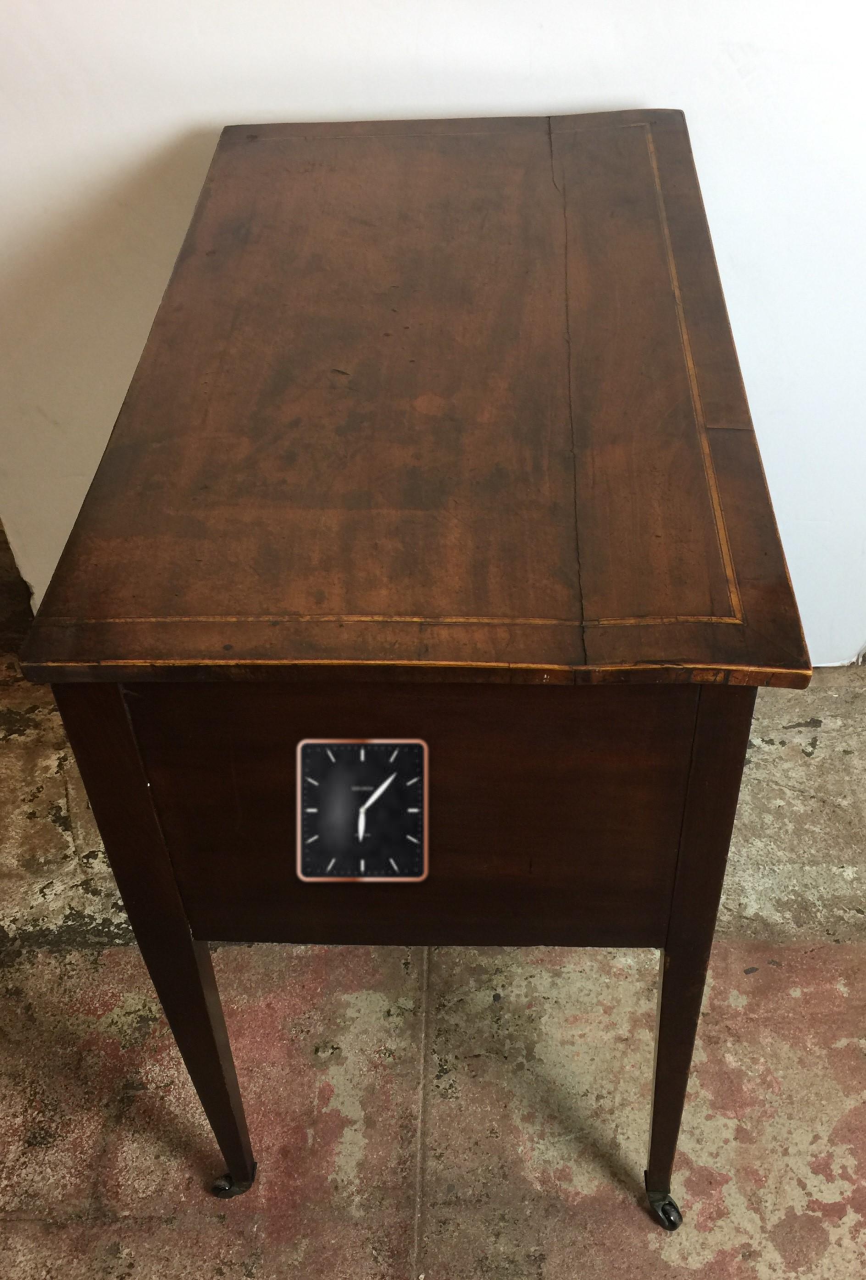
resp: 6,07
